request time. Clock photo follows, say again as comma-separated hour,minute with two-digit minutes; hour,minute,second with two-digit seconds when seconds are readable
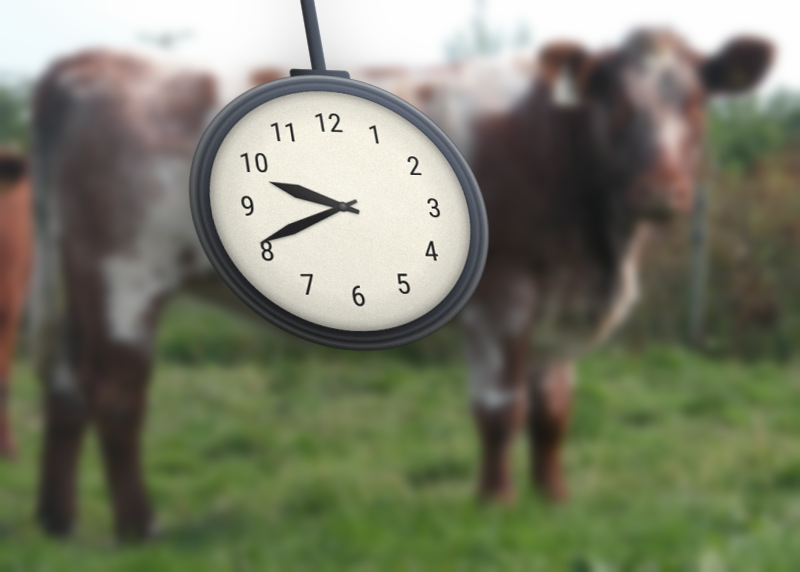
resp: 9,41
